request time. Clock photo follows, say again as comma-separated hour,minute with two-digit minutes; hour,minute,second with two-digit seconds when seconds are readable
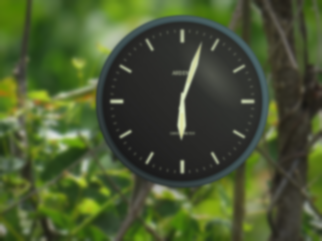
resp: 6,03
